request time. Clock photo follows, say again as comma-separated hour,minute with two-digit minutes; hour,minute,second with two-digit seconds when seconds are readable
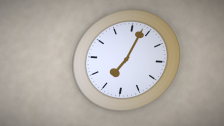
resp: 7,03
